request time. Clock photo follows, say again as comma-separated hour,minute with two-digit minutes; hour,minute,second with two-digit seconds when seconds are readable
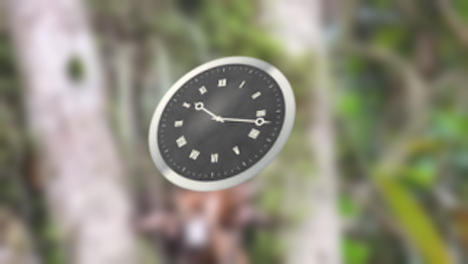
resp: 10,17
